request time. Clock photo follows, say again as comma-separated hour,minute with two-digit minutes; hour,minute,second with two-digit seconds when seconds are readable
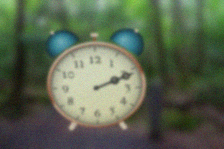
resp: 2,11
